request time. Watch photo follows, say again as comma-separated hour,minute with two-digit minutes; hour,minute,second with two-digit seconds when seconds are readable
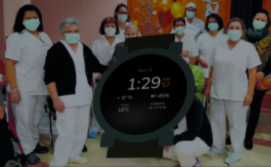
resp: 1,29
